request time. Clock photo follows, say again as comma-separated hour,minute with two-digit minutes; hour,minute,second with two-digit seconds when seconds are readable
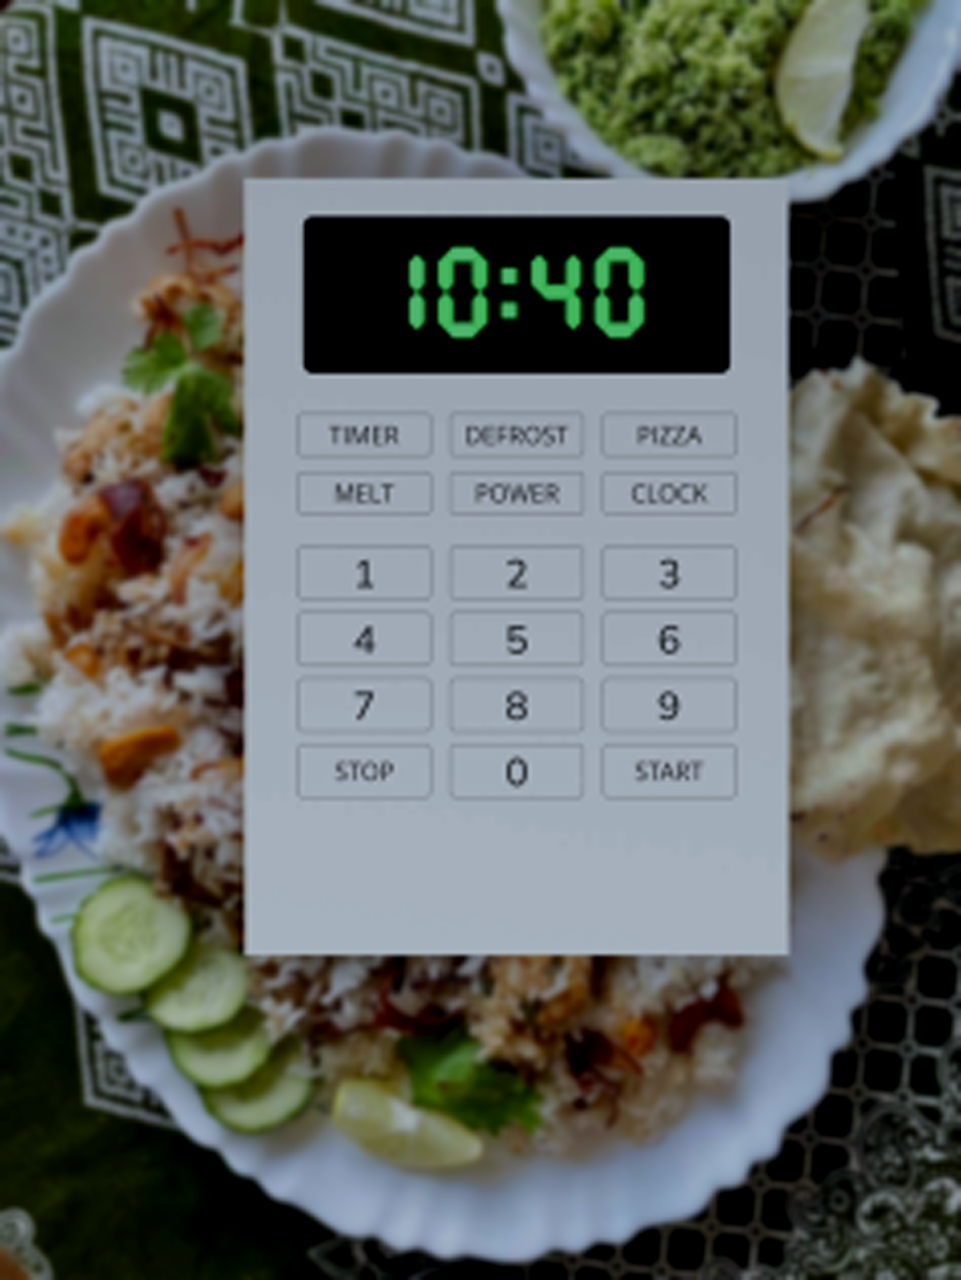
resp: 10,40
